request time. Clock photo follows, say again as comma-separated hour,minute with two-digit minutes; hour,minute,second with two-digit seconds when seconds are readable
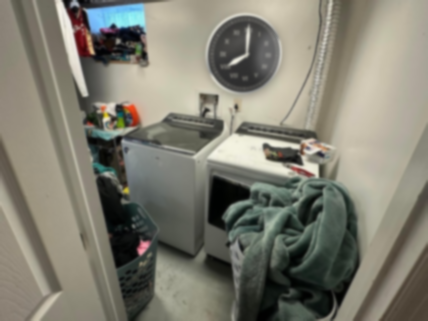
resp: 8,00
